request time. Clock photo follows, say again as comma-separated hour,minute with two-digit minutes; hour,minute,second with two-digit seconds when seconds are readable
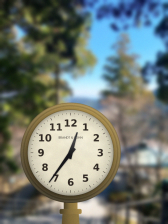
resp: 12,36
